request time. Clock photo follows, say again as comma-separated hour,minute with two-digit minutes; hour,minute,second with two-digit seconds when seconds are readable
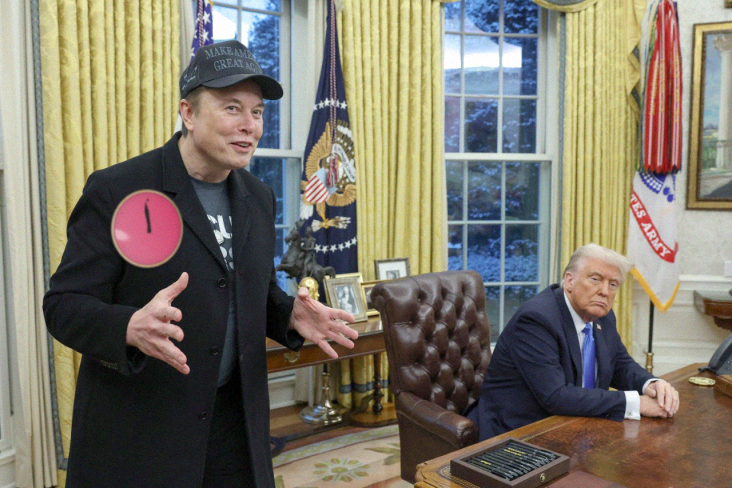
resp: 11,59
